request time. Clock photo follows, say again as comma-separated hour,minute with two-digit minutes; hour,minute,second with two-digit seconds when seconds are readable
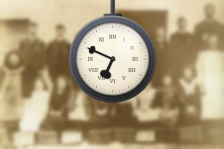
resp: 6,49
